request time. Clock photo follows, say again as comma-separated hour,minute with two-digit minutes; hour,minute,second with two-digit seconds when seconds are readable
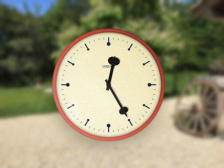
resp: 12,25
